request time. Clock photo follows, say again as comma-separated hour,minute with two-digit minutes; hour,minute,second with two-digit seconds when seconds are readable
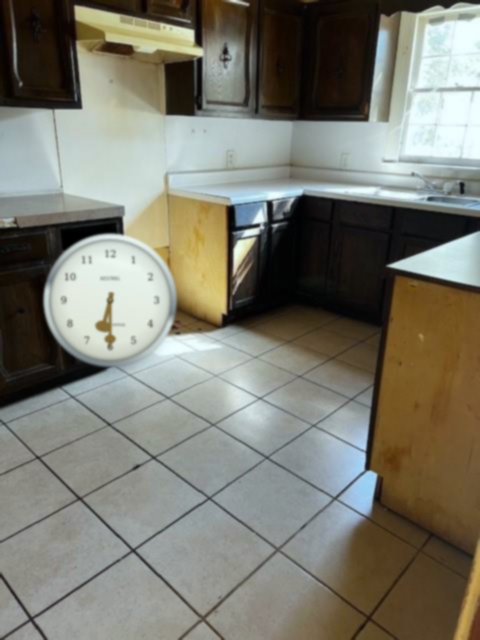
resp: 6,30
